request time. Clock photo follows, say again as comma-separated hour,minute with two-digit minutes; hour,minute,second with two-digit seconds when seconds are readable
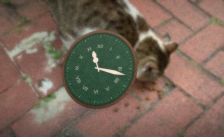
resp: 11,17
